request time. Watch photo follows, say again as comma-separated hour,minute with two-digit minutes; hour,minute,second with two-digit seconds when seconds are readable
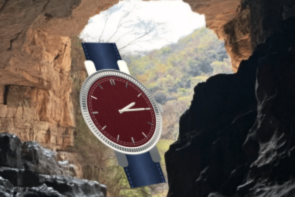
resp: 2,15
